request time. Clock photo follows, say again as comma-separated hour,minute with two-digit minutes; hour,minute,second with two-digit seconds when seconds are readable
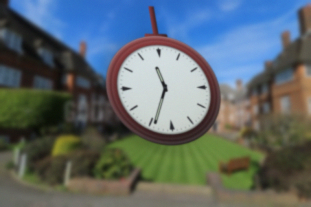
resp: 11,34
